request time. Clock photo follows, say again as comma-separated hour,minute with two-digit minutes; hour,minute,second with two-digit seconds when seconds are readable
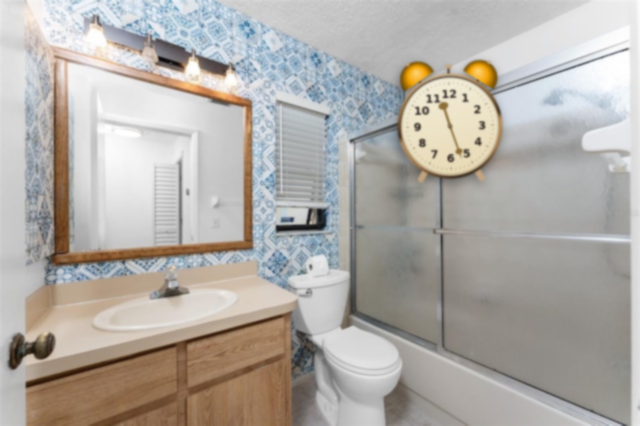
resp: 11,27
